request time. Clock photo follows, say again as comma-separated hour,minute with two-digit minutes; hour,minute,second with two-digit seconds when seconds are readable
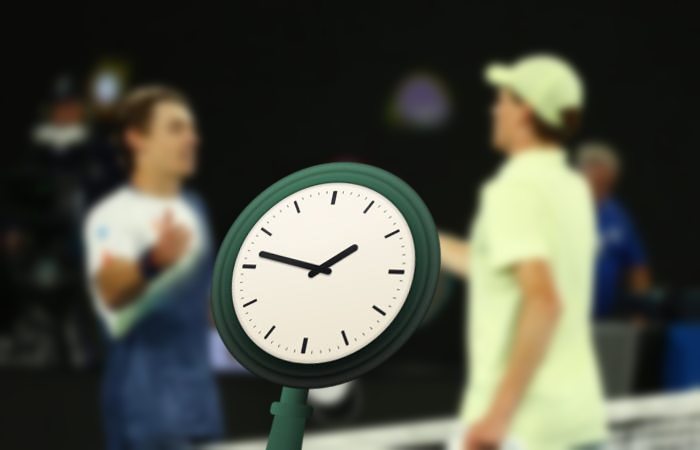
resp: 1,47
